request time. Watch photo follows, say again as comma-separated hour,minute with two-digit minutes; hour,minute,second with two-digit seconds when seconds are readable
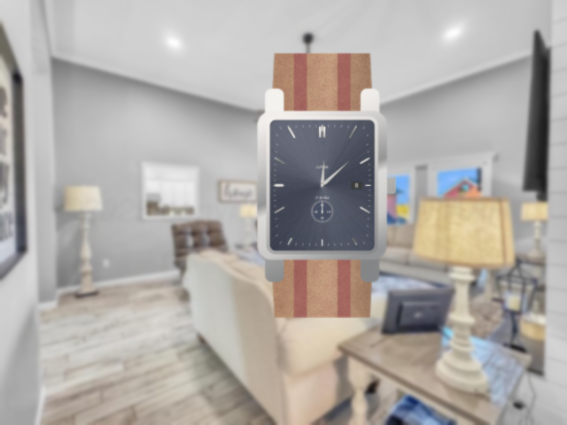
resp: 12,08
